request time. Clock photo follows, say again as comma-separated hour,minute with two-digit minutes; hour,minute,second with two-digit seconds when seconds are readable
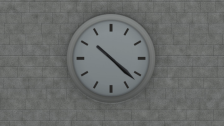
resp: 10,22
